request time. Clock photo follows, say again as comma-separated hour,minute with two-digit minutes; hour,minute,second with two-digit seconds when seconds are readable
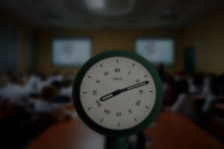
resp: 8,12
